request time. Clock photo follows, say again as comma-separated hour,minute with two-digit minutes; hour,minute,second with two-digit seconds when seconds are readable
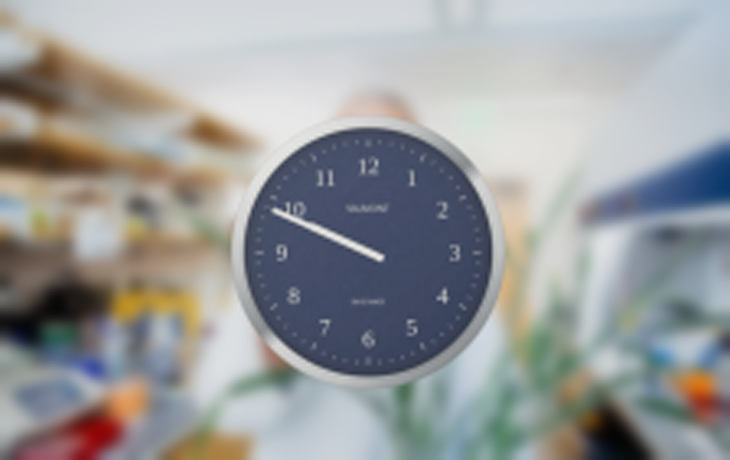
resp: 9,49
